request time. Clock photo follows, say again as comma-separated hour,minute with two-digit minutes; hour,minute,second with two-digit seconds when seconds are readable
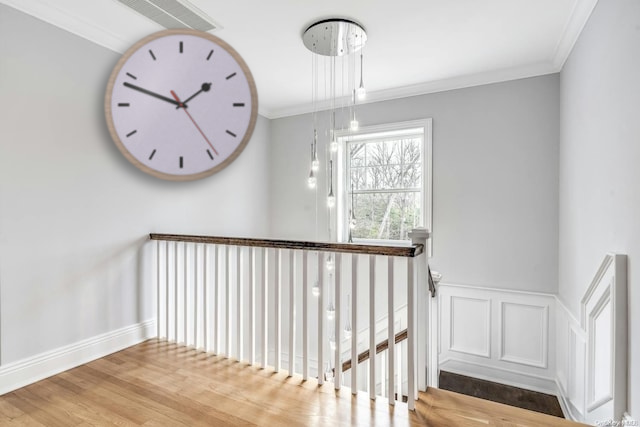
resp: 1,48,24
